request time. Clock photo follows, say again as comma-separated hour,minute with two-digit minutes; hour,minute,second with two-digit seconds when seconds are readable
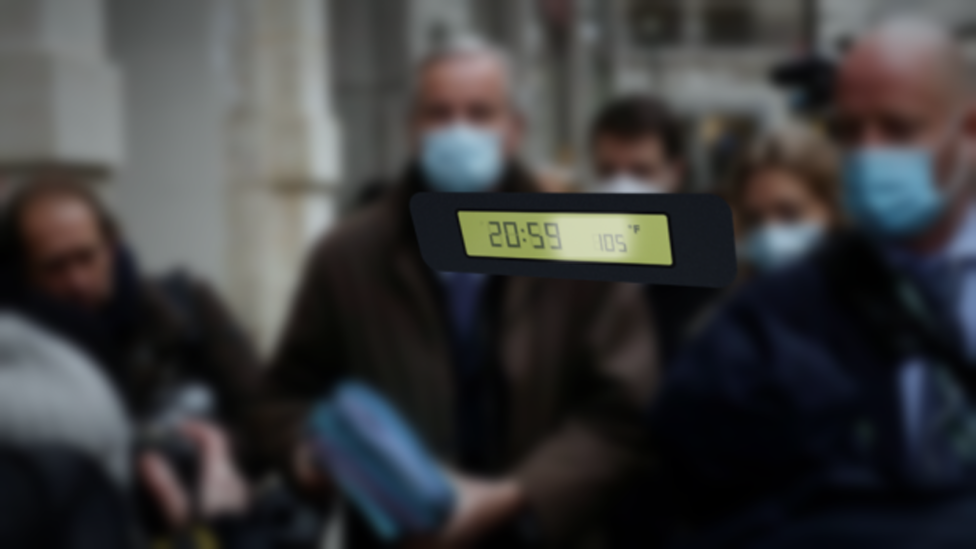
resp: 20,59
